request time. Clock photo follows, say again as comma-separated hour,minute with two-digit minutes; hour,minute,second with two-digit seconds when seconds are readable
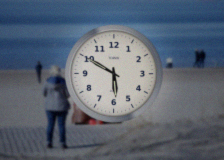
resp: 5,50
